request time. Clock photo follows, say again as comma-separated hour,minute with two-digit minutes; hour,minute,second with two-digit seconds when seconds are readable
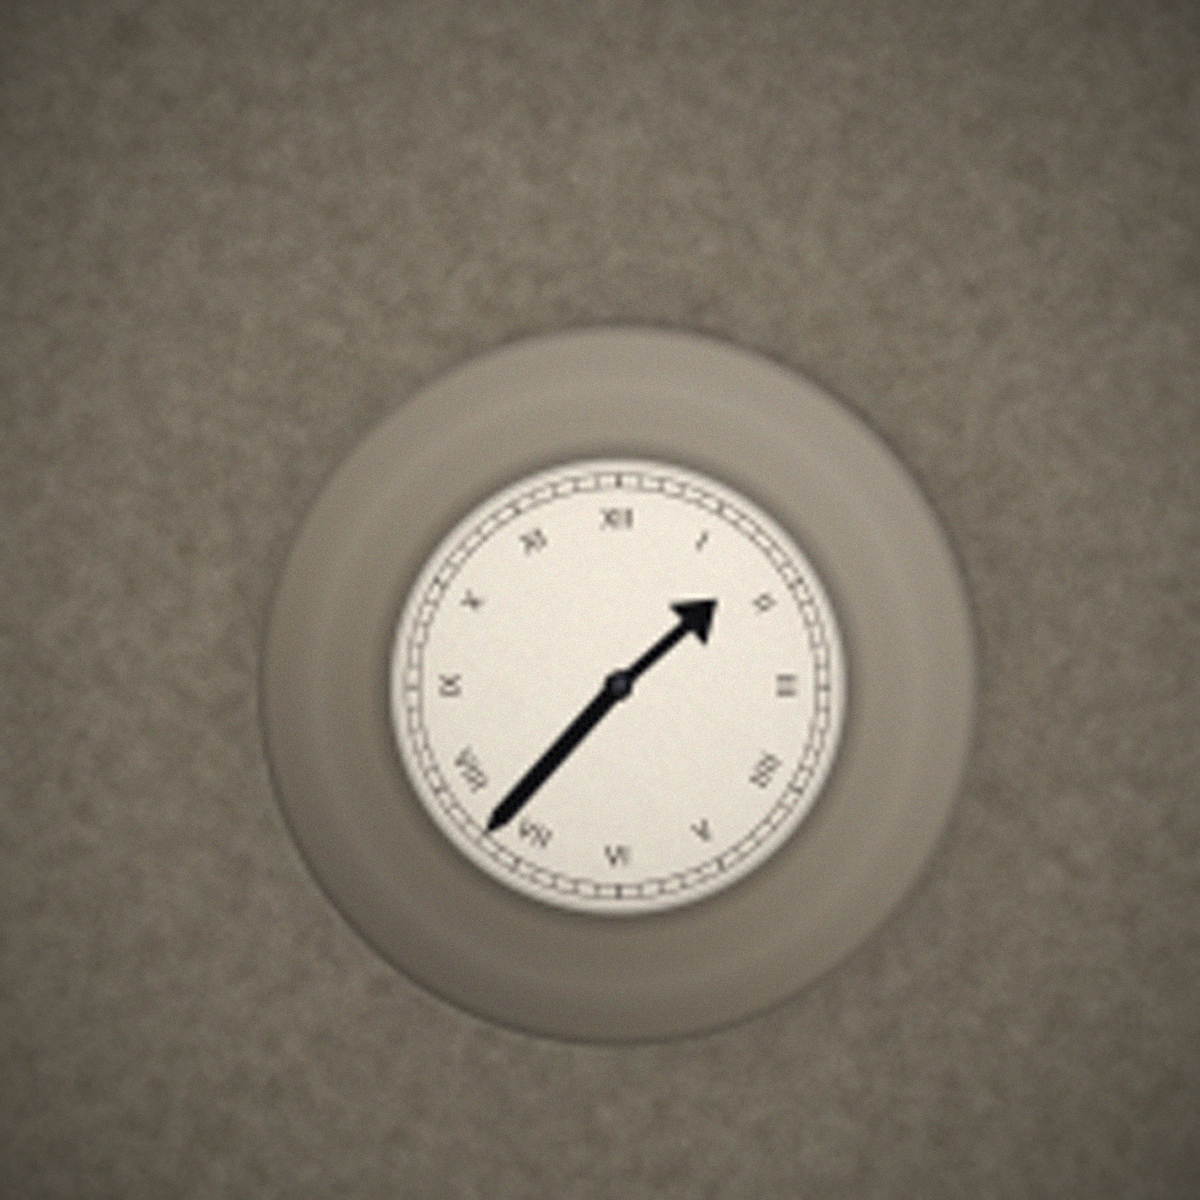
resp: 1,37
